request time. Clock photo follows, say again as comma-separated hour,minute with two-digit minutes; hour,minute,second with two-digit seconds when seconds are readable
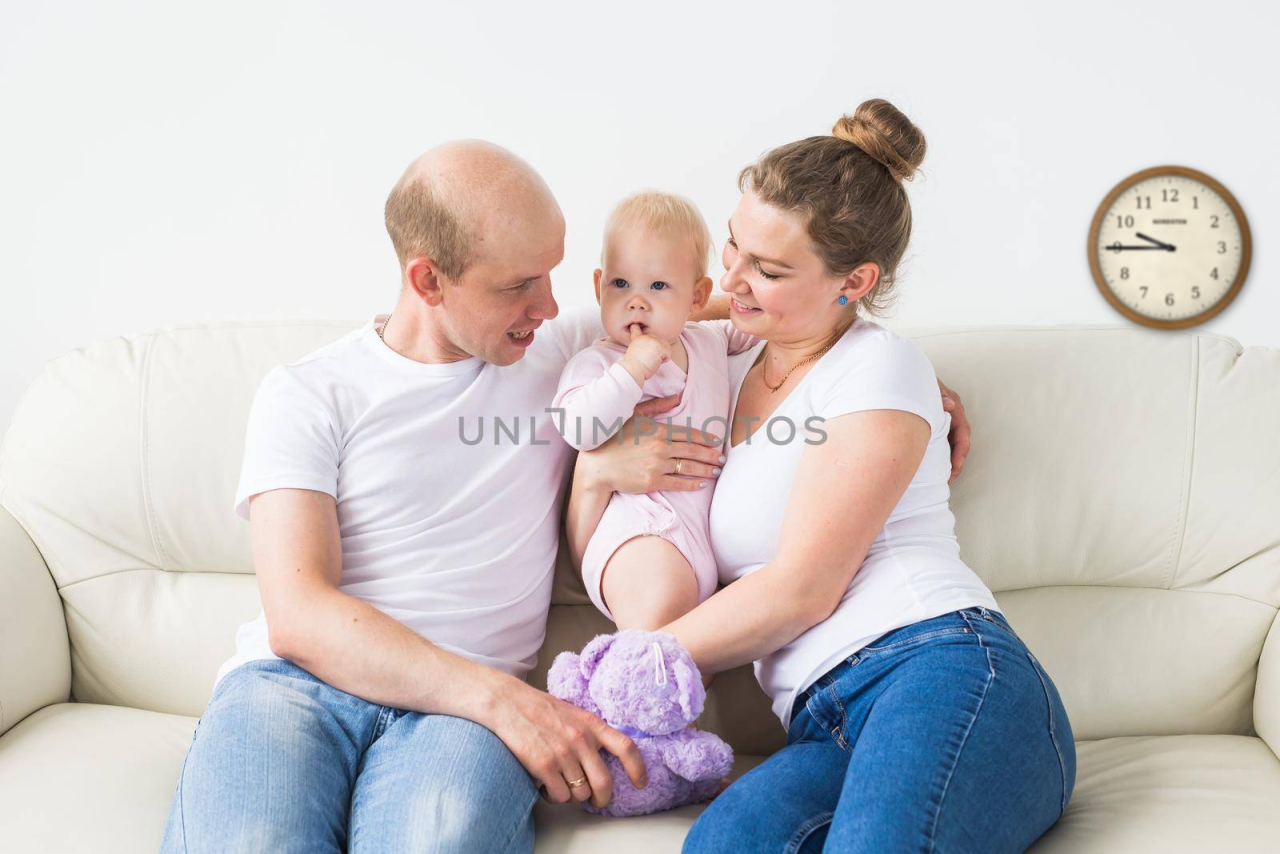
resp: 9,45
